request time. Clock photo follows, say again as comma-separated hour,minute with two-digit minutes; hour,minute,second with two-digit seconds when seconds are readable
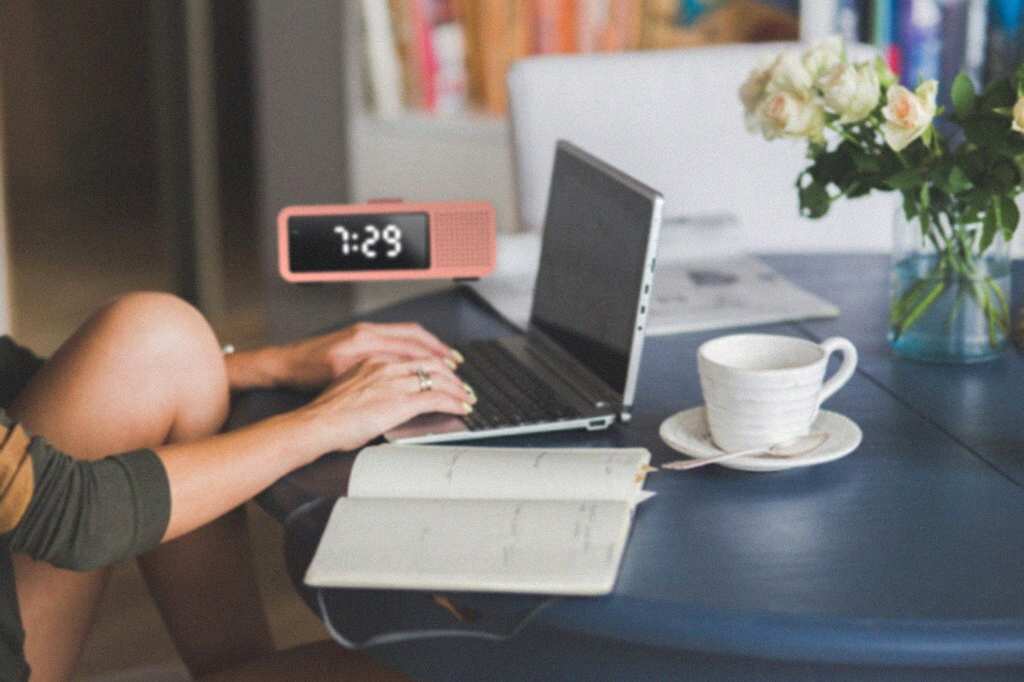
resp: 7,29
